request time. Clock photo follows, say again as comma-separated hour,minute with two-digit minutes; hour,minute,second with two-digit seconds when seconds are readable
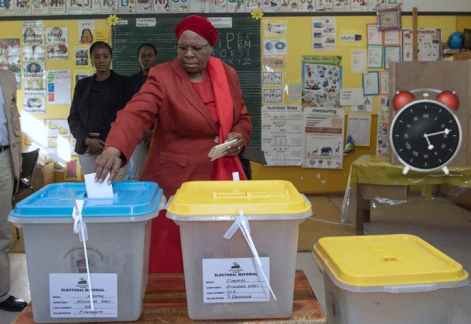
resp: 5,13
